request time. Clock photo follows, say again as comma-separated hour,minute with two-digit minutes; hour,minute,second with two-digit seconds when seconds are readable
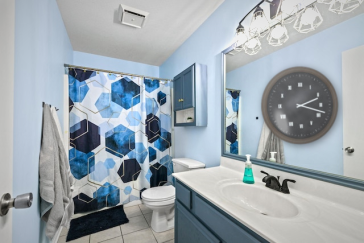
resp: 2,18
